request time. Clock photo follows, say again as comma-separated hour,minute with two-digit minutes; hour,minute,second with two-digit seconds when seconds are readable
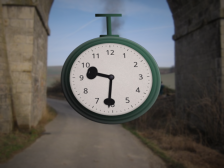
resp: 9,31
